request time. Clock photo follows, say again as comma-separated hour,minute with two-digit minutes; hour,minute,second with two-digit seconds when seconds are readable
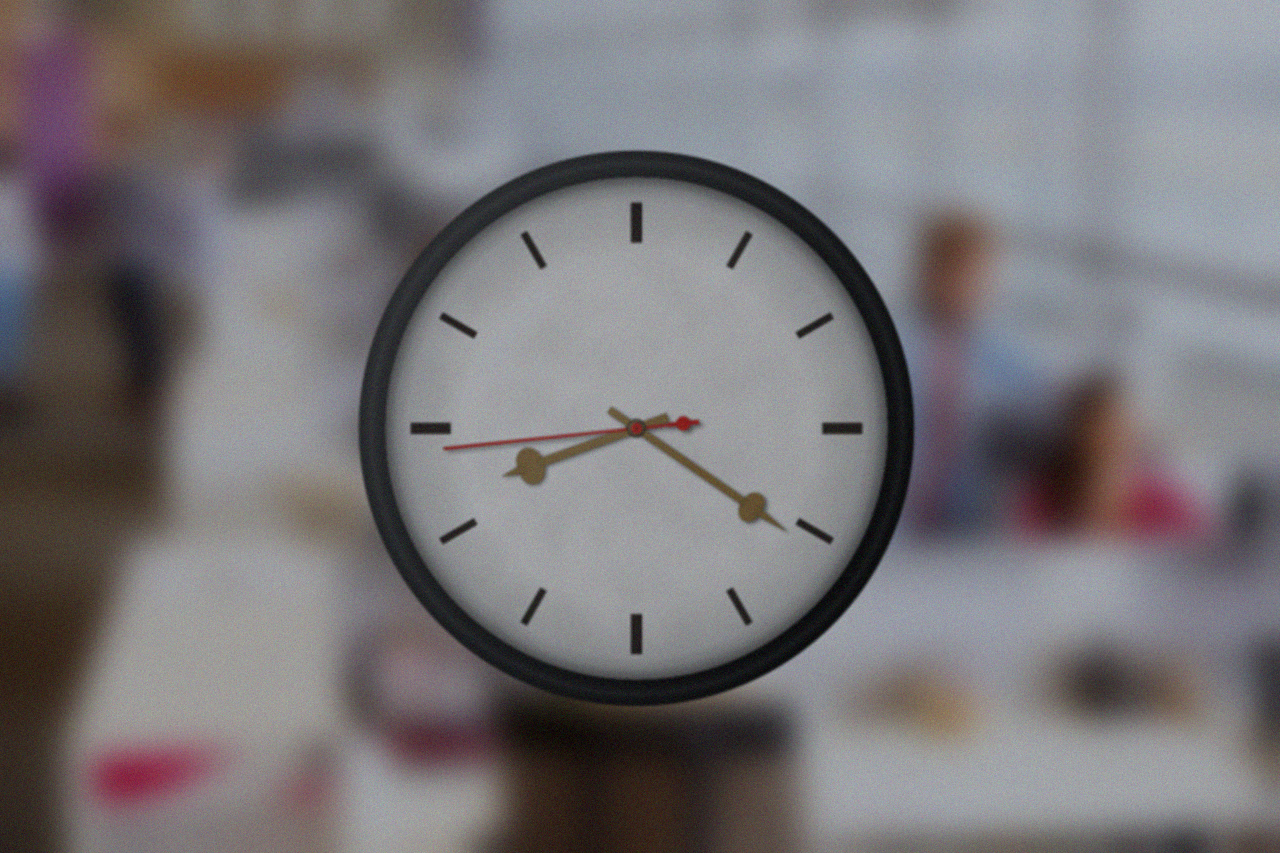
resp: 8,20,44
